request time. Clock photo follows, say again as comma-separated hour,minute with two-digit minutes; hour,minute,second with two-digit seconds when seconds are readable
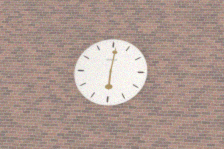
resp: 6,01
